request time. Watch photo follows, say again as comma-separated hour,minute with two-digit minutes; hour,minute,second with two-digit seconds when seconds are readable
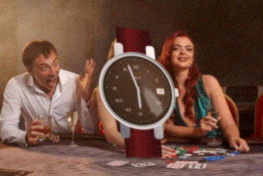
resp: 5,57
